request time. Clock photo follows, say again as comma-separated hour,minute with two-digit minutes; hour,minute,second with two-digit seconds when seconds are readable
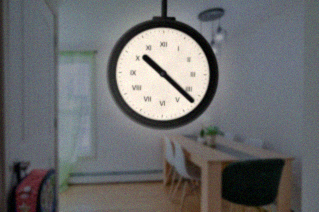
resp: 10,22
